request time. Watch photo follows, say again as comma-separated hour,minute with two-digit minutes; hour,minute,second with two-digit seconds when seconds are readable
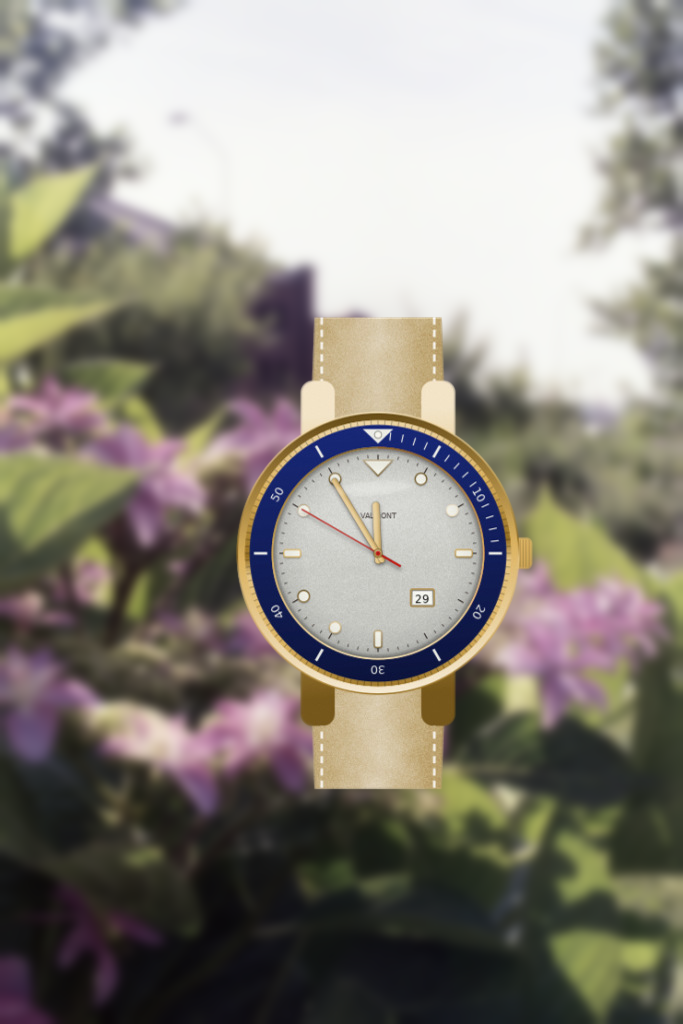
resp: 11,54,50
